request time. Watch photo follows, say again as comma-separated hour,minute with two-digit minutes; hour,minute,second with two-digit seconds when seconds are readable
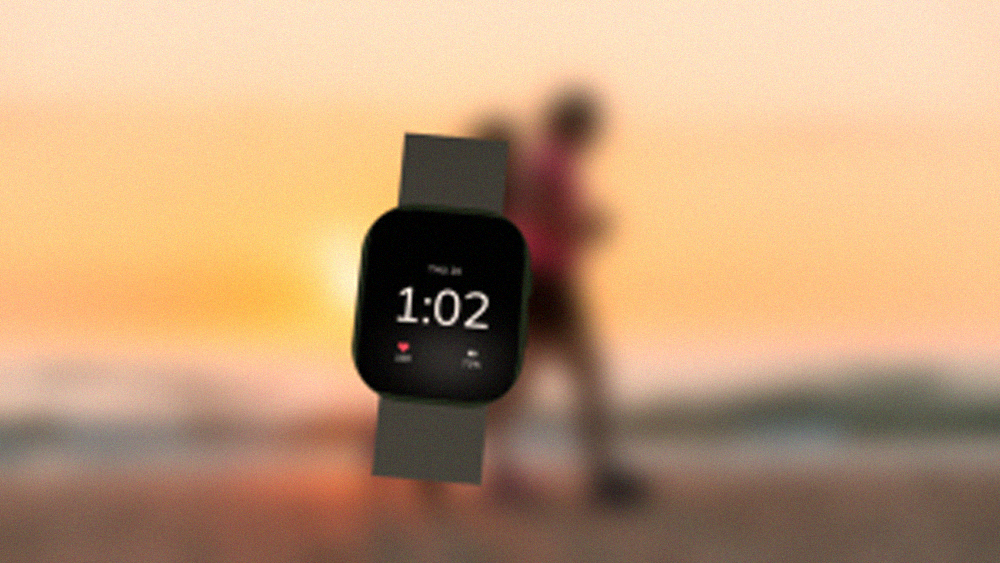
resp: 1,02
